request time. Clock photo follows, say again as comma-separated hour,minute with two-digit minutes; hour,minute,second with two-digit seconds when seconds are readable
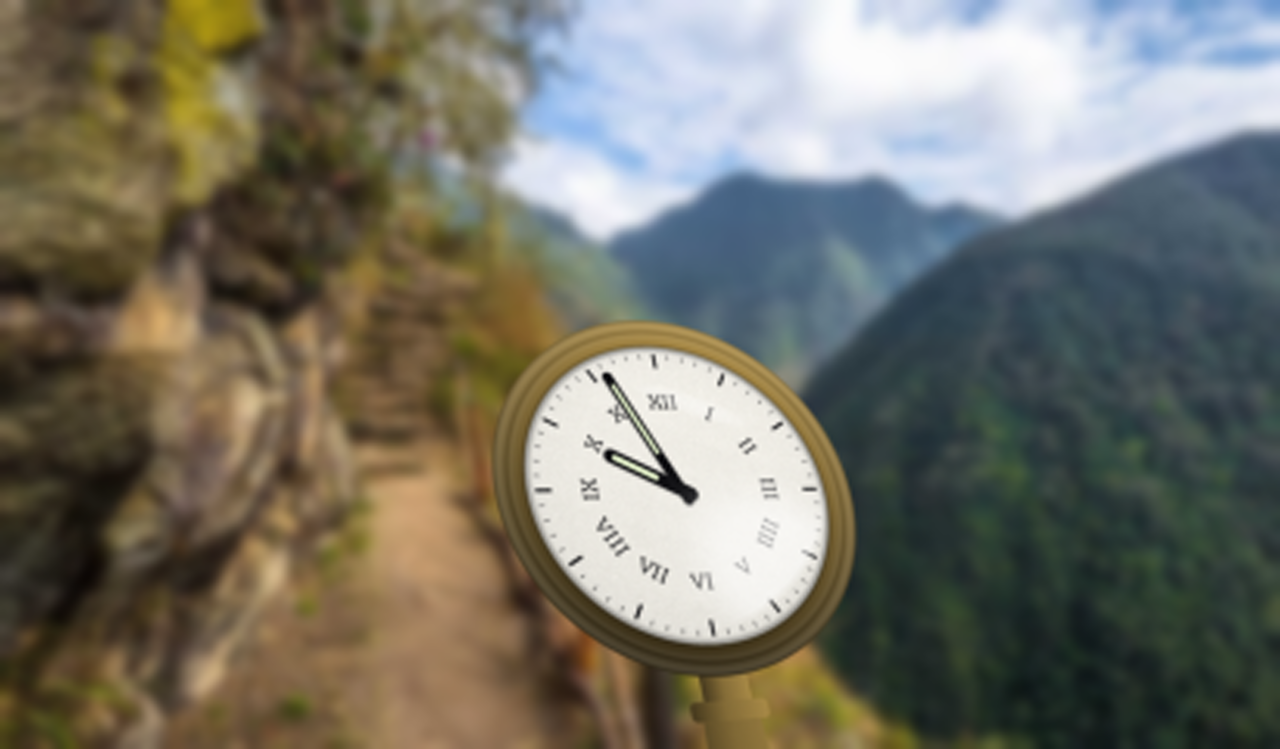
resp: 9,56
